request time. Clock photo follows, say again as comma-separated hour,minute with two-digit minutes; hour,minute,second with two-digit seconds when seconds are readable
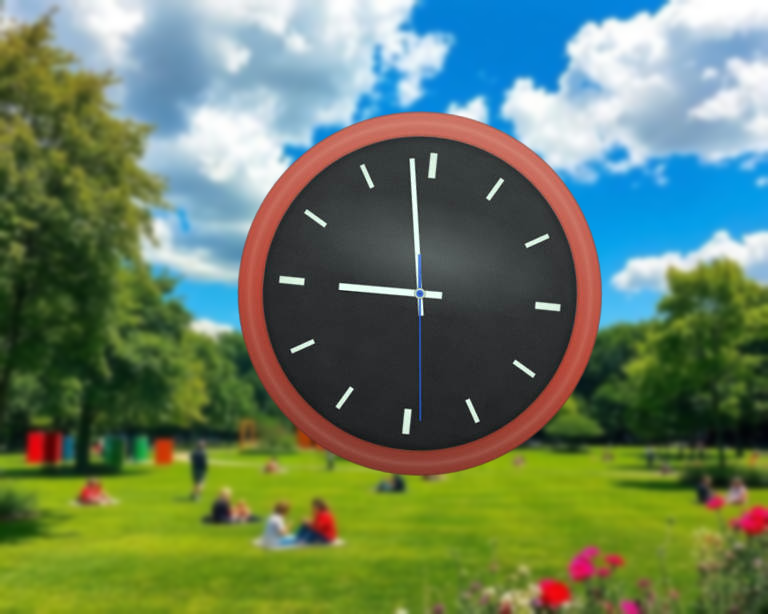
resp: 8,58,29
